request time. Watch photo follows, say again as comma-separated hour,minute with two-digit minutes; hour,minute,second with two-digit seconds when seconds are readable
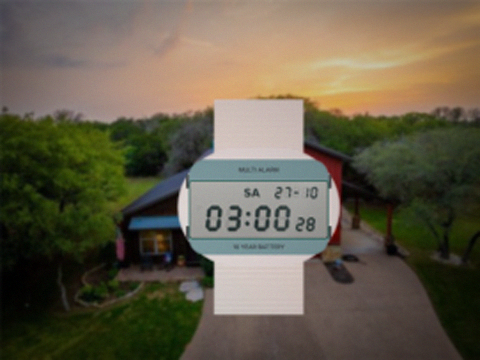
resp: 3,00,28
